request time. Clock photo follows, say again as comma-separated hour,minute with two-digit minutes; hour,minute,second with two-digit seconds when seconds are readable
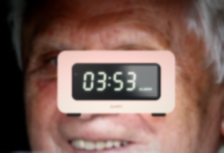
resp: 3,53
